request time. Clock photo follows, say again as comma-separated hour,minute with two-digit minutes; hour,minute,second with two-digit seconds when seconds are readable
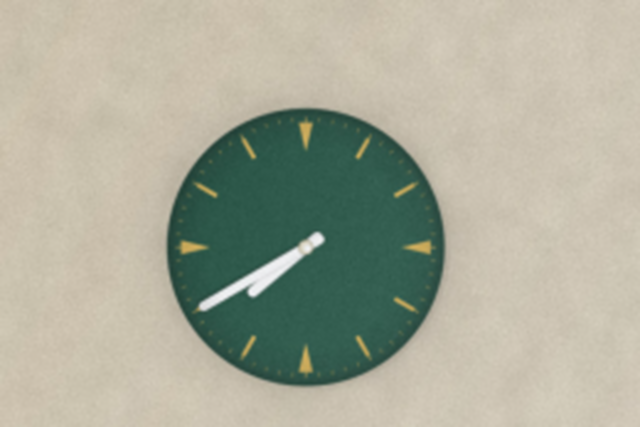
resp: 7,40
